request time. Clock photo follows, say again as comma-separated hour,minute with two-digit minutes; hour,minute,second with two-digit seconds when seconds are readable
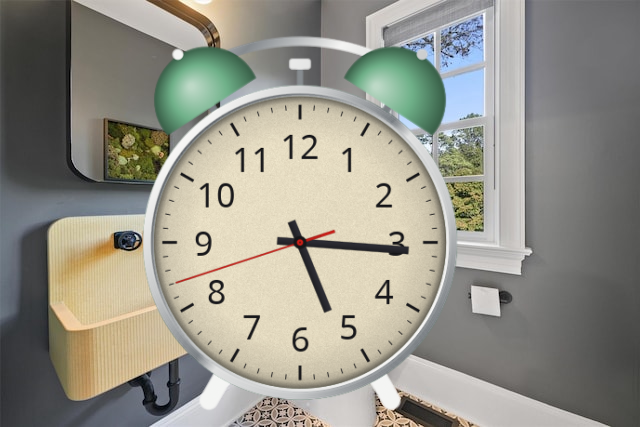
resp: 5,15,42
